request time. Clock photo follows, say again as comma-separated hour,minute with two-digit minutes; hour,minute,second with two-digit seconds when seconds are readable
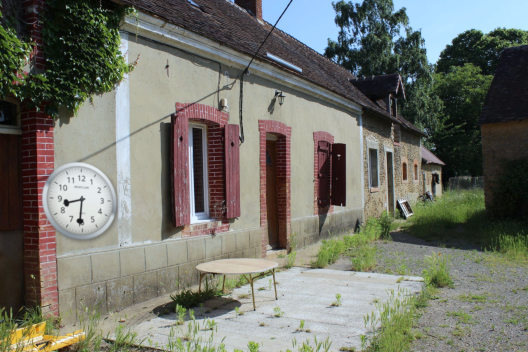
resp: 8,31
